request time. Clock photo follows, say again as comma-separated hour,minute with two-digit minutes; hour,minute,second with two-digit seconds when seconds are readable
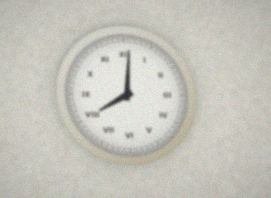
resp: 8,01
